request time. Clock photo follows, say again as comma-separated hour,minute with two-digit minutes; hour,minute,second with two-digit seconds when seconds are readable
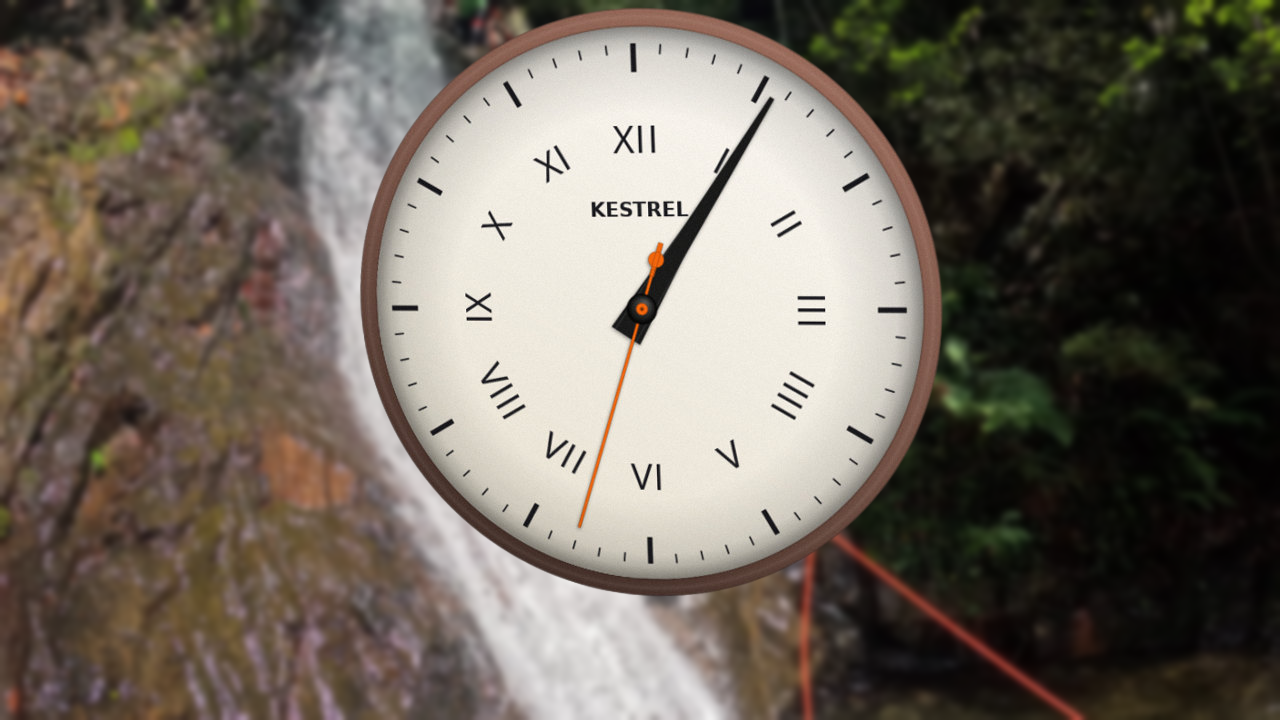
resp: 1,05,33
